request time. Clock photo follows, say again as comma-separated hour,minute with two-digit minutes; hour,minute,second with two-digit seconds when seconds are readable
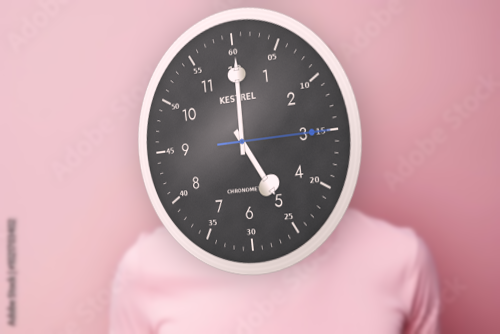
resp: 5,00,15
